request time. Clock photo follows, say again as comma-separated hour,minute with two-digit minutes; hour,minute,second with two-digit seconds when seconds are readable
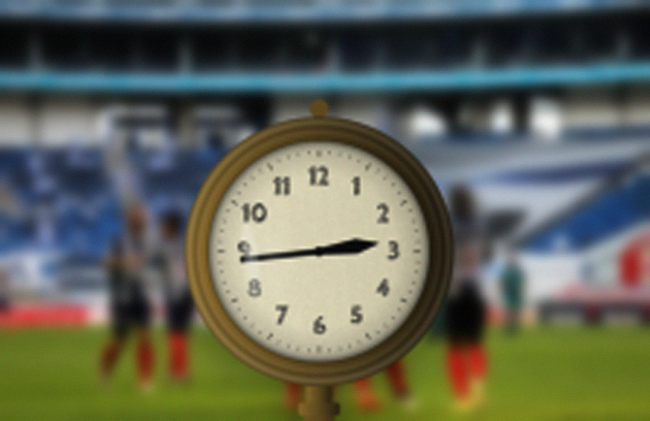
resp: 2,44
